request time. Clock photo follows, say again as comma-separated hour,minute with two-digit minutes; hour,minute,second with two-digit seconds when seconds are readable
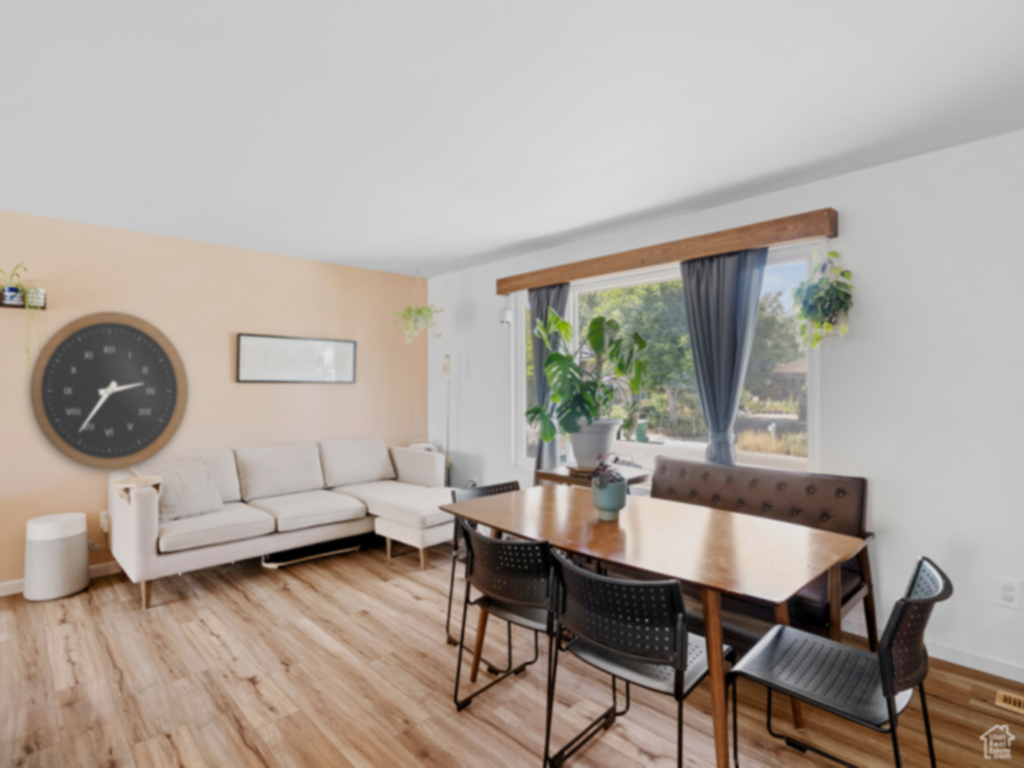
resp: 2,36
